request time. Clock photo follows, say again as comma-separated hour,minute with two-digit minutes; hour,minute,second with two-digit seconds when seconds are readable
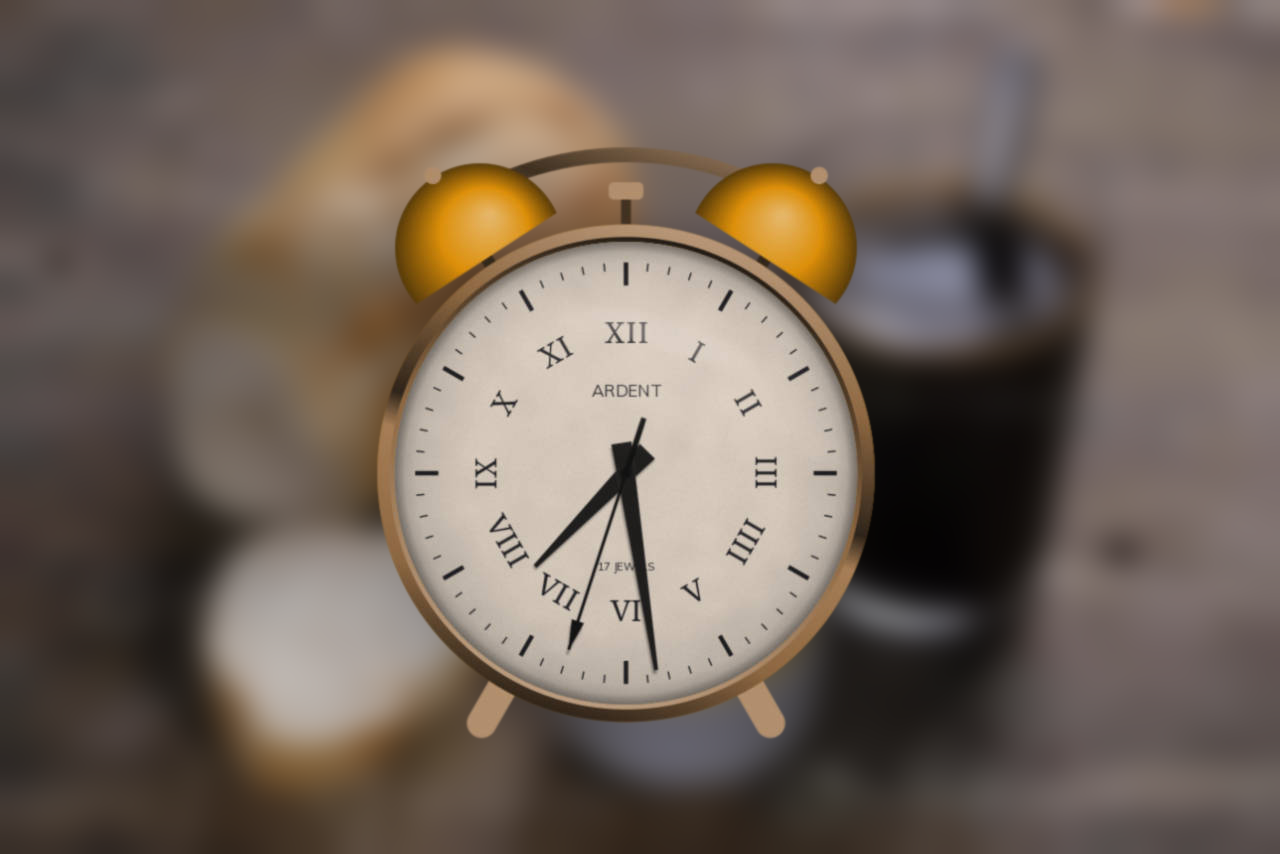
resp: 7,28,33
